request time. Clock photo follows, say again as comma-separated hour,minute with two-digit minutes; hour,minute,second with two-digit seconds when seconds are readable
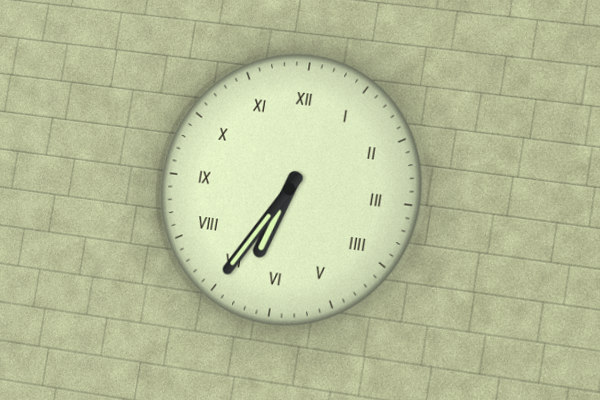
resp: 6,35
